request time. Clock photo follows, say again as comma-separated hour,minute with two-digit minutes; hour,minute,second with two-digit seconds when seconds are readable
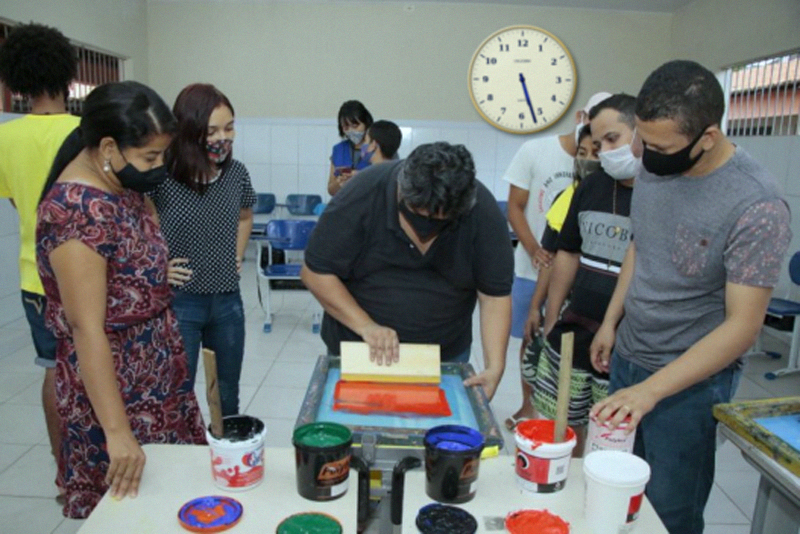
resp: 5,27
